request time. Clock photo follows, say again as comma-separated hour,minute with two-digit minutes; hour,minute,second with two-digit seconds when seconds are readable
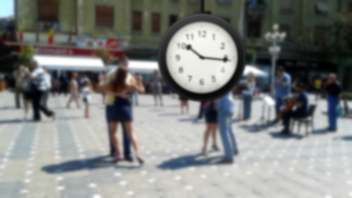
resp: 10,16
